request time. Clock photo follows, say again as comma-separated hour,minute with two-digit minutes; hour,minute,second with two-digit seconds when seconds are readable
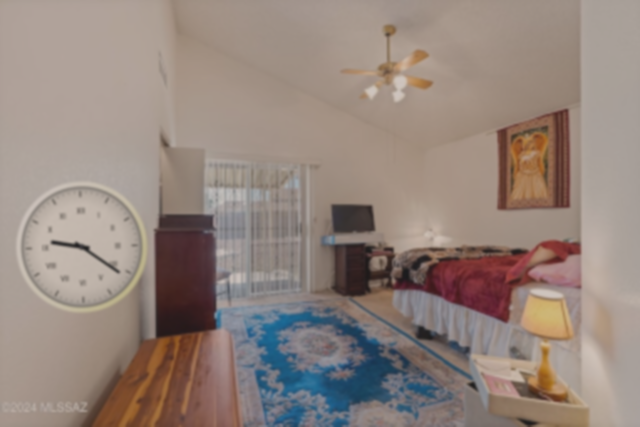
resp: 9,21
